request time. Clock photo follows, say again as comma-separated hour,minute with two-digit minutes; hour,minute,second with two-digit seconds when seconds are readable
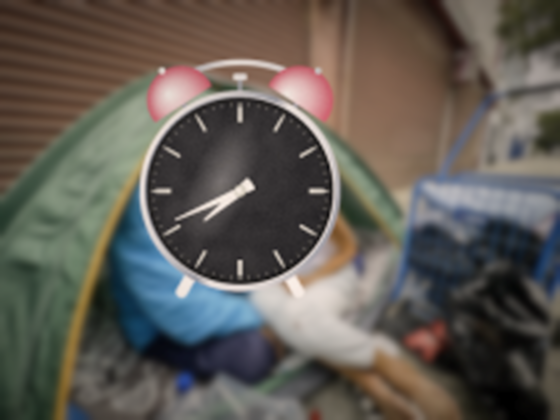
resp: 7,41
